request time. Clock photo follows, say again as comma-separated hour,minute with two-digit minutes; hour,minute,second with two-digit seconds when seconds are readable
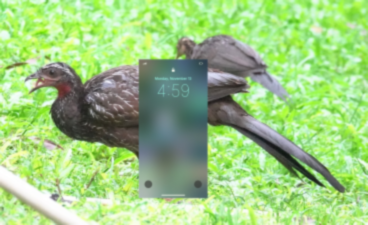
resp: 4,59
